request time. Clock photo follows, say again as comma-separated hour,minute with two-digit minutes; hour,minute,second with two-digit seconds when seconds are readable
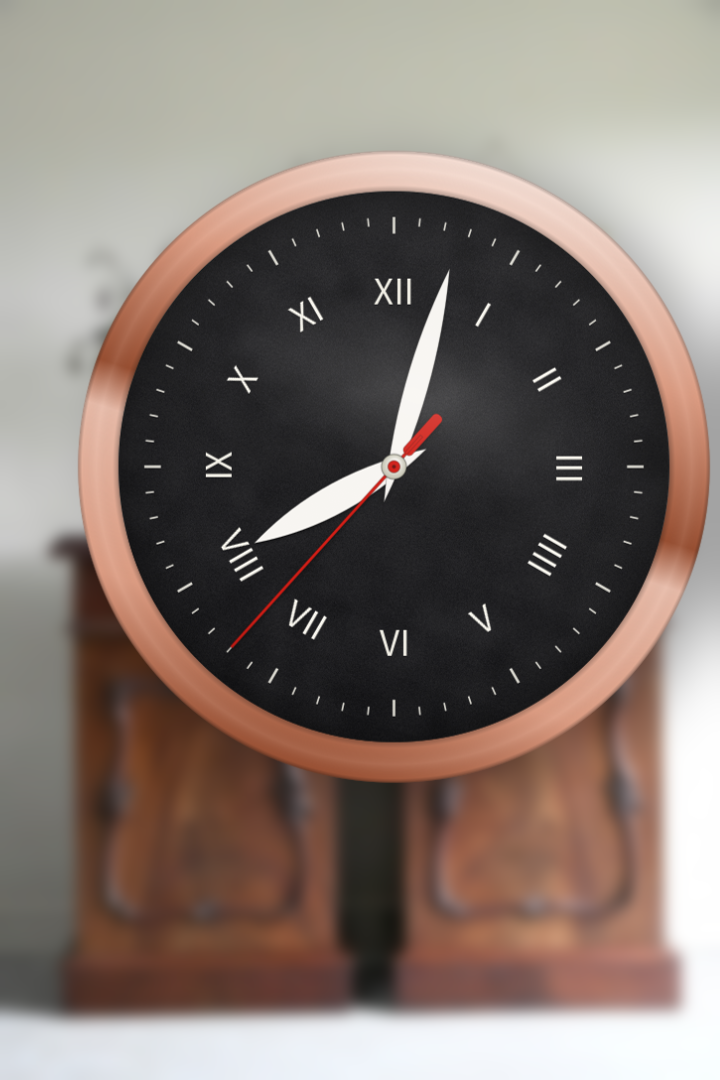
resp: 8,02,37
